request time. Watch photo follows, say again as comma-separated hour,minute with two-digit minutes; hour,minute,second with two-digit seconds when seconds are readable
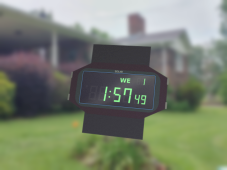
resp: 1,57,49
